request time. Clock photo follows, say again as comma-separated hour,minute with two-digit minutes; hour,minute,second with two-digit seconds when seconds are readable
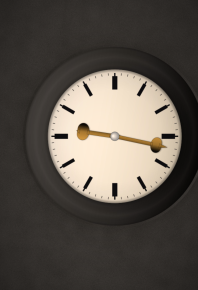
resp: 9,17
